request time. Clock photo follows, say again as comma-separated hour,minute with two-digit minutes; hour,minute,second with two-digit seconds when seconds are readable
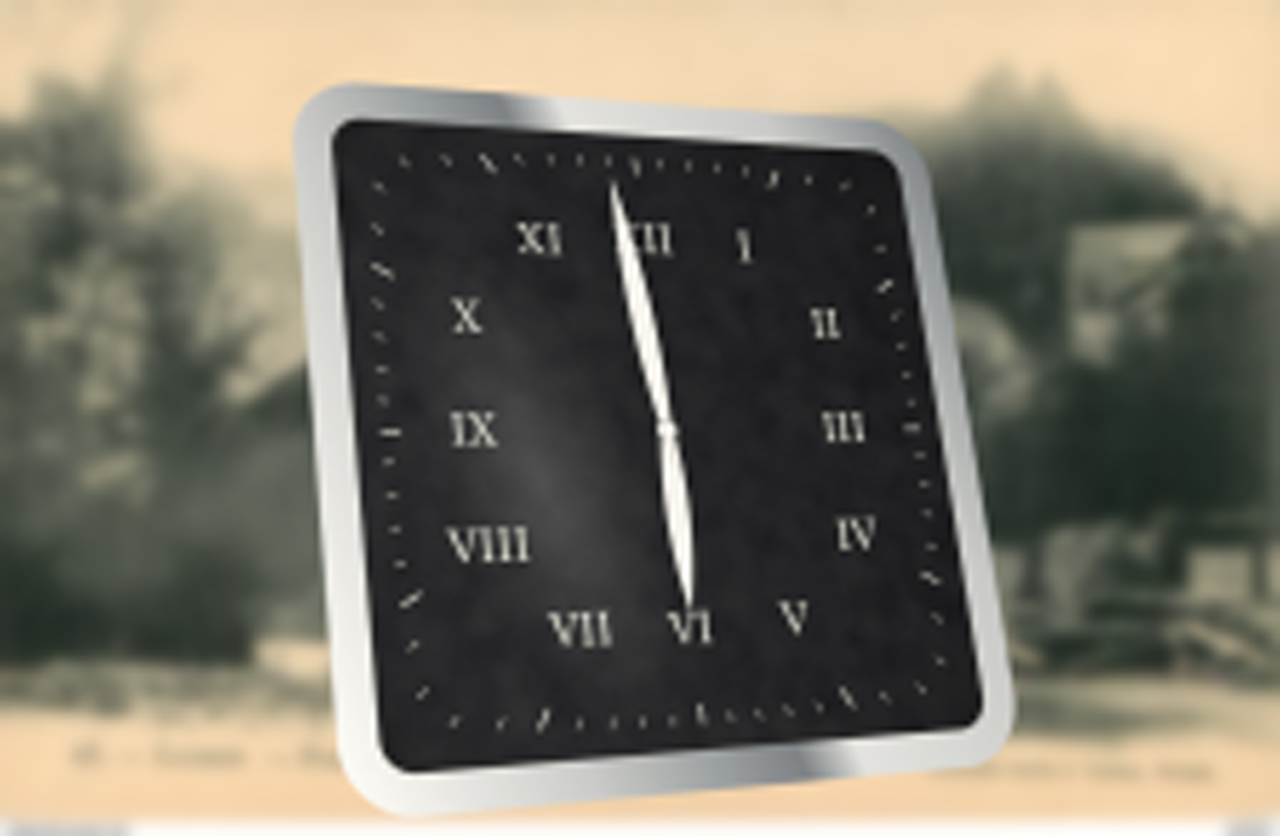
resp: 5,59
